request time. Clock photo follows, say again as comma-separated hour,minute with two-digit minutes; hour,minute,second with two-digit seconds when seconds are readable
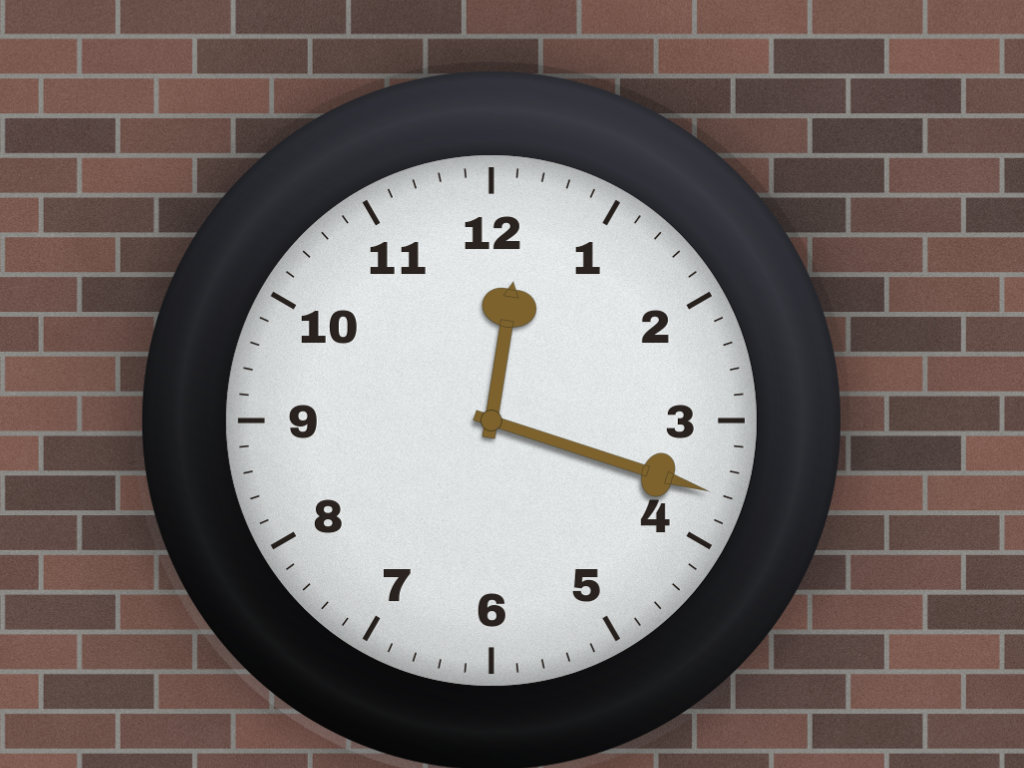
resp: 12,18
